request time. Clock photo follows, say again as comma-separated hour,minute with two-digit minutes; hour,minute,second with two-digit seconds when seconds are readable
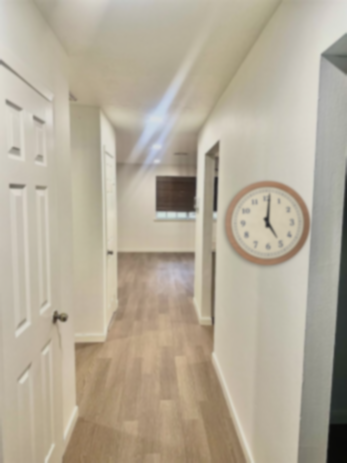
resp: 5,01
